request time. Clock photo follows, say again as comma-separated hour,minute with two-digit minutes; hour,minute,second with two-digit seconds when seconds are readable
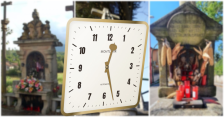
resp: 12,27
